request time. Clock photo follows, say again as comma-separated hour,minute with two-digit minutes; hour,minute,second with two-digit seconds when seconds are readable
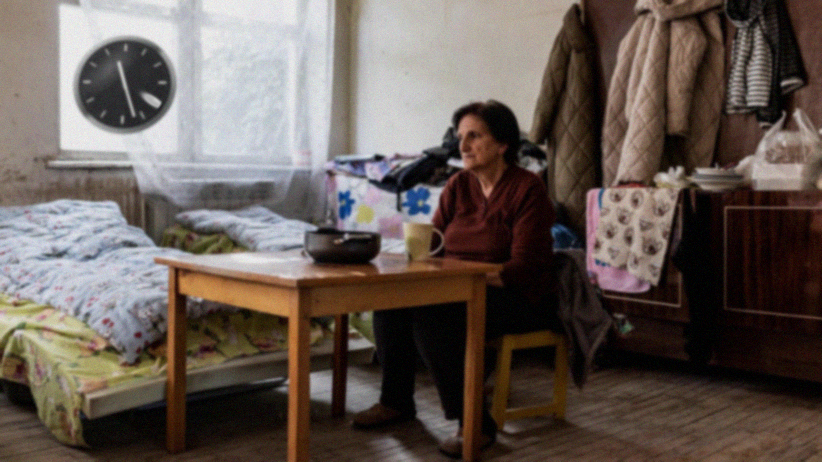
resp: 11,27
